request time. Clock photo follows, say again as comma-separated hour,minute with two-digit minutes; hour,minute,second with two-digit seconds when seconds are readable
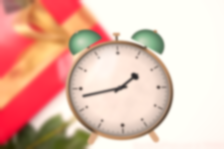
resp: 1,43
